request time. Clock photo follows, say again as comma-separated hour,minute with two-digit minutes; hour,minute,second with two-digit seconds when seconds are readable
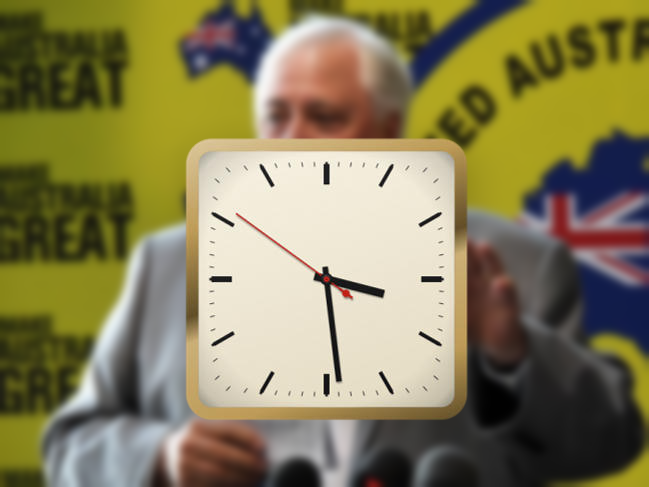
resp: 3,28,51
